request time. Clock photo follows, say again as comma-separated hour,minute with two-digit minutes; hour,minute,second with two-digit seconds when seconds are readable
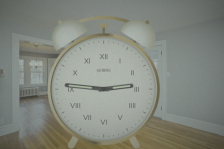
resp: 2,46
